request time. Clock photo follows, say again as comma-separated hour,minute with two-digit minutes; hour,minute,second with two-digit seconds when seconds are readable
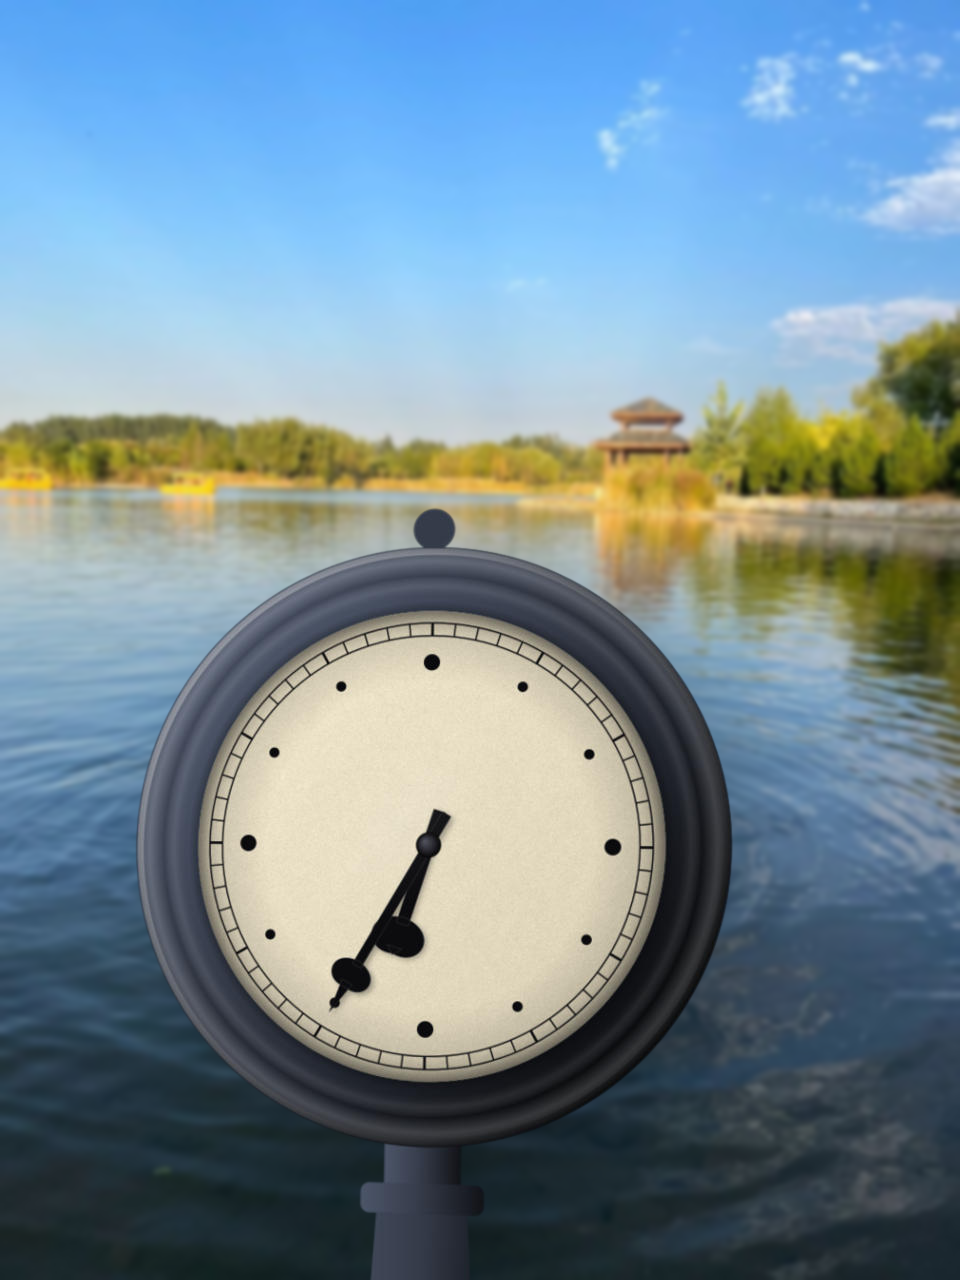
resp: 6,35
